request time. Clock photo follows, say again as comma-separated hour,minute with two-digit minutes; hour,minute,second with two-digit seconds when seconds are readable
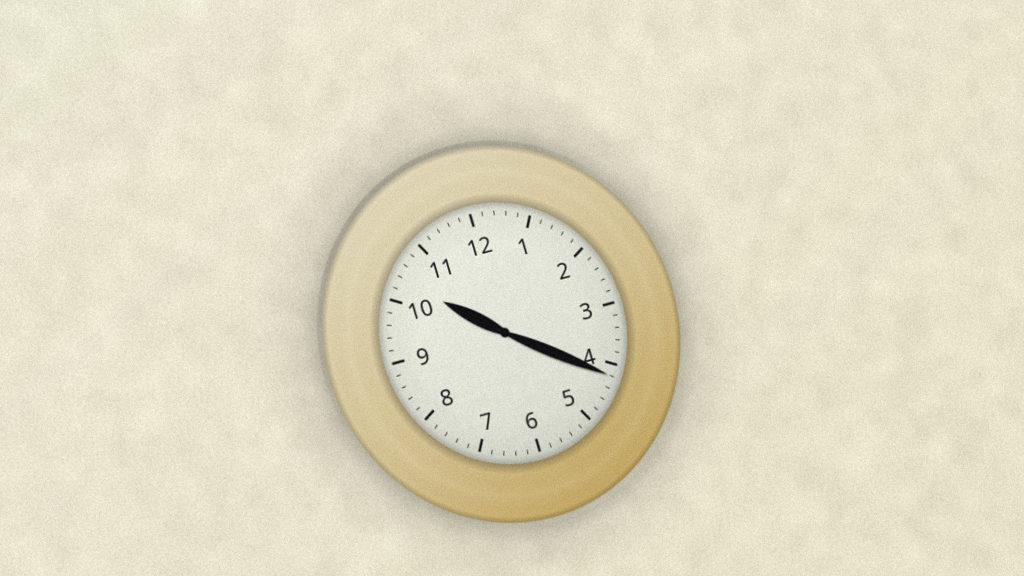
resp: 10,21
